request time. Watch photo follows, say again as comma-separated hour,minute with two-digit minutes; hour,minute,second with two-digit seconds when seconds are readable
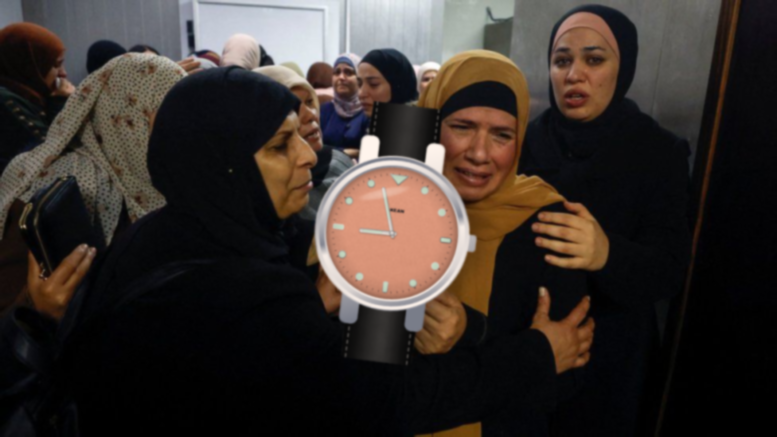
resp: 8,57
